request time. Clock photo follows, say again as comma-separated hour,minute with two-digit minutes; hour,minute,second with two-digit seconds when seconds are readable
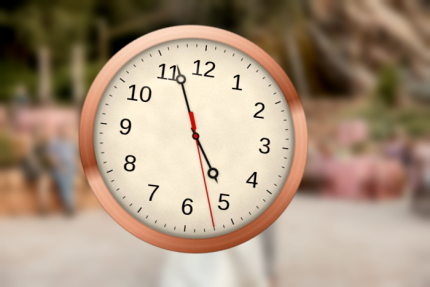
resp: 4,56,27
